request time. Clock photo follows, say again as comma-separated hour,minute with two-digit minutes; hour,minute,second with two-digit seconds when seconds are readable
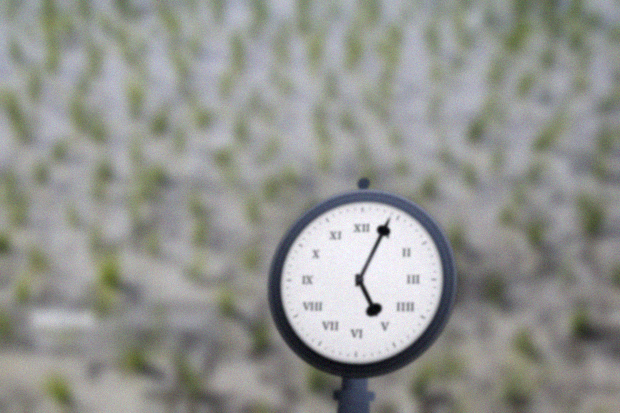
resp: 5,04
